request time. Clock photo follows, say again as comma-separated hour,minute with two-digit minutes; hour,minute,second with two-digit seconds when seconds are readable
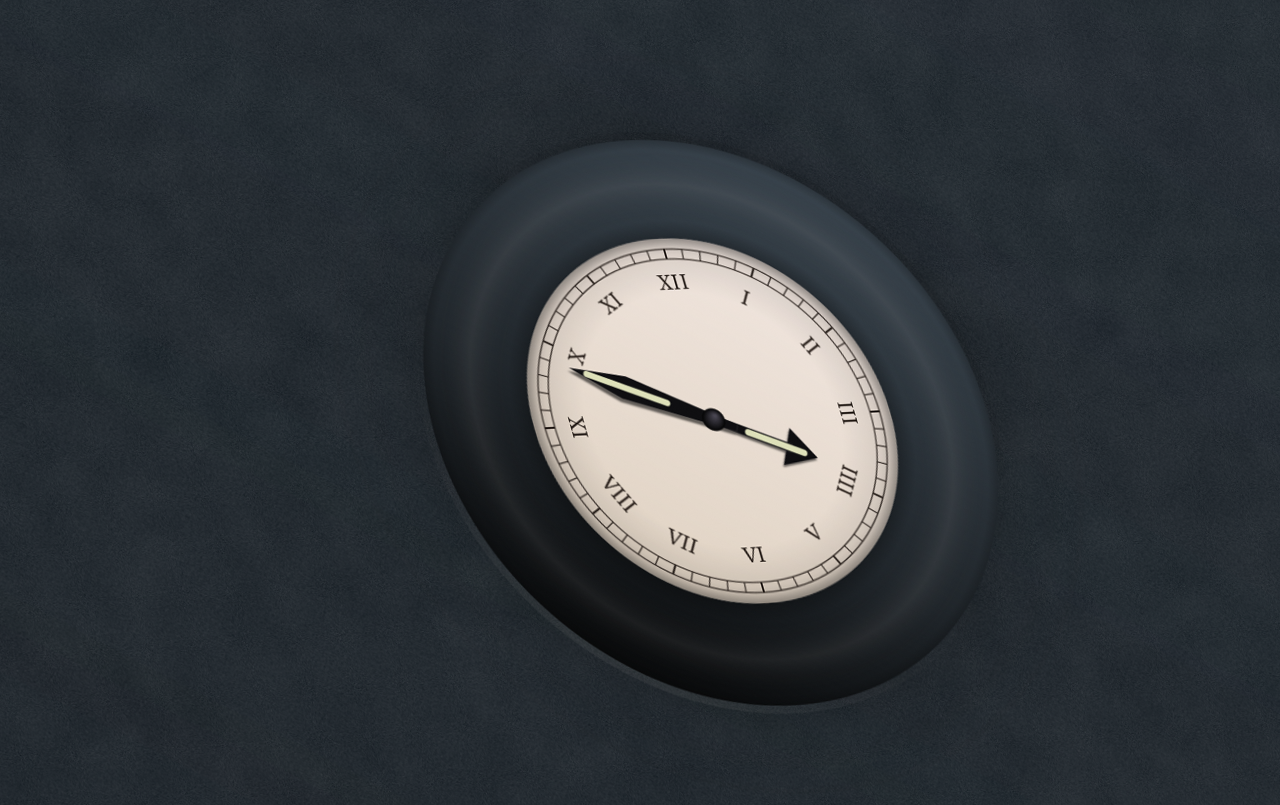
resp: 3,49
